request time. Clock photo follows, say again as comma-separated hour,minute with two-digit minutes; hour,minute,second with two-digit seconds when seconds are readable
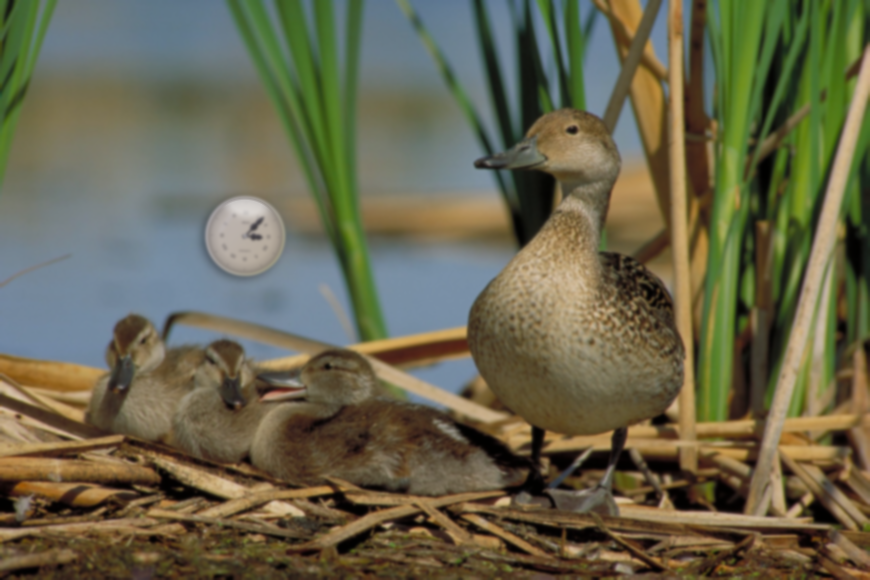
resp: 3,07
